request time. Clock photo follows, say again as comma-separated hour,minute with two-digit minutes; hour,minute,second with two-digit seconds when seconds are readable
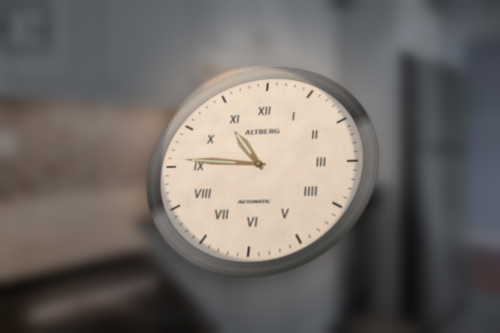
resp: 10,46
